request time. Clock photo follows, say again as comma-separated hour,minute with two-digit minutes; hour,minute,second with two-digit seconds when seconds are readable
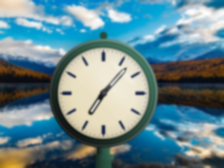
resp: 7,07
